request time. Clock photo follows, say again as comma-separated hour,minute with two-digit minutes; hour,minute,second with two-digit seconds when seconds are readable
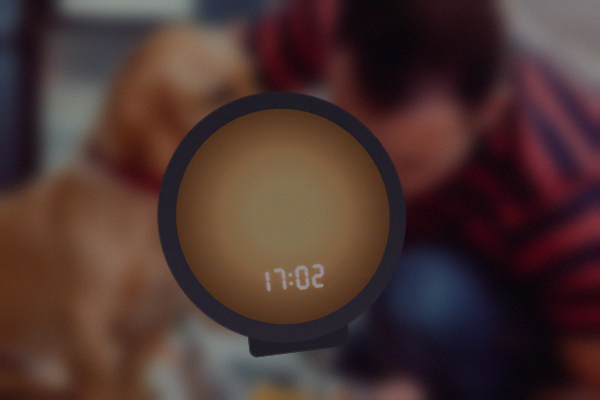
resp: 17,02
